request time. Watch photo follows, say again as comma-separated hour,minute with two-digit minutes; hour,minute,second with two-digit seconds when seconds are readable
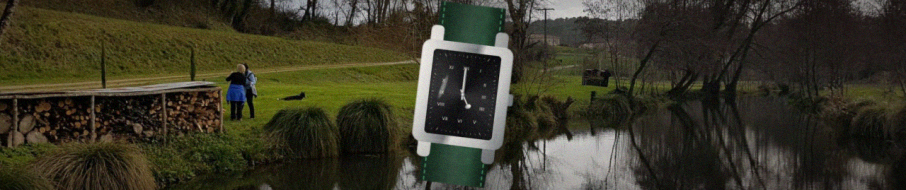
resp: 5,00
